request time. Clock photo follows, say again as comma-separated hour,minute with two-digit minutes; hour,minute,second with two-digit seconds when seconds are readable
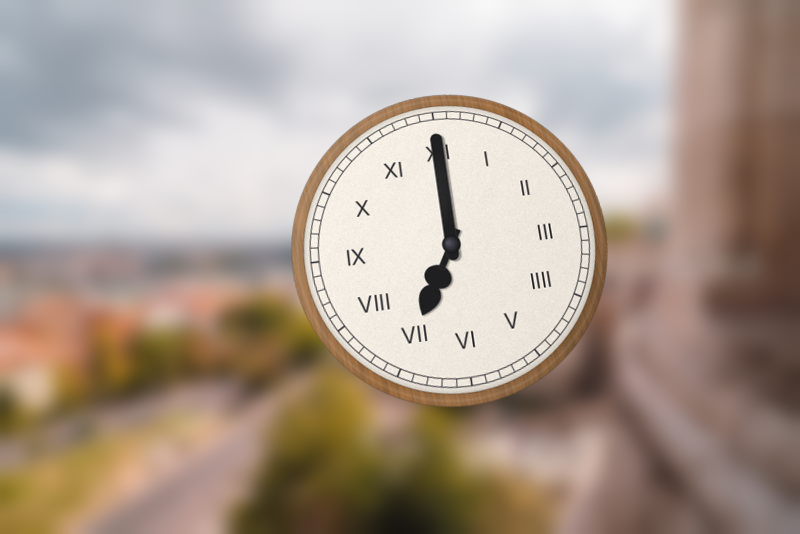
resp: 7,00
